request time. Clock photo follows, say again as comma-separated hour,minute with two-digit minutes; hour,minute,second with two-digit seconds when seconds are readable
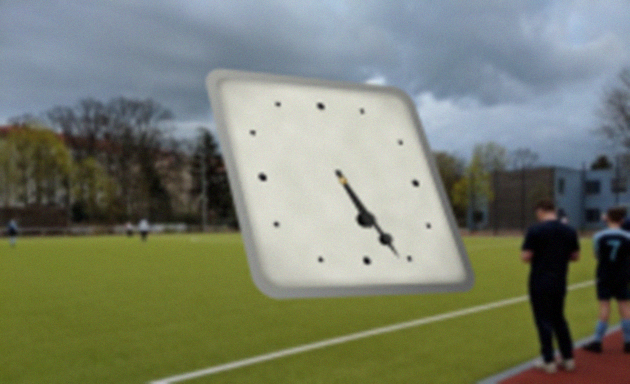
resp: 5,26
